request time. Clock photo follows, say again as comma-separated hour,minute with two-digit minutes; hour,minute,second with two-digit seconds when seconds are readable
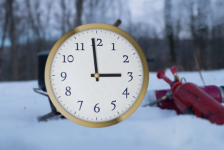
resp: 2,59
